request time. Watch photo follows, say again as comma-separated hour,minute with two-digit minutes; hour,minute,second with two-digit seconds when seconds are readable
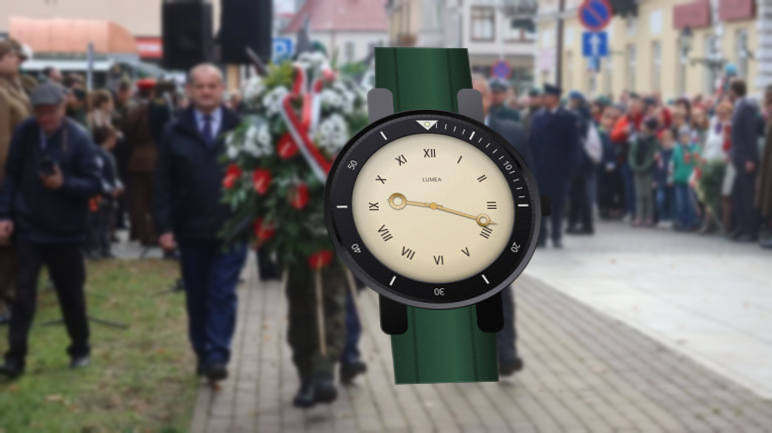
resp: 9,18
